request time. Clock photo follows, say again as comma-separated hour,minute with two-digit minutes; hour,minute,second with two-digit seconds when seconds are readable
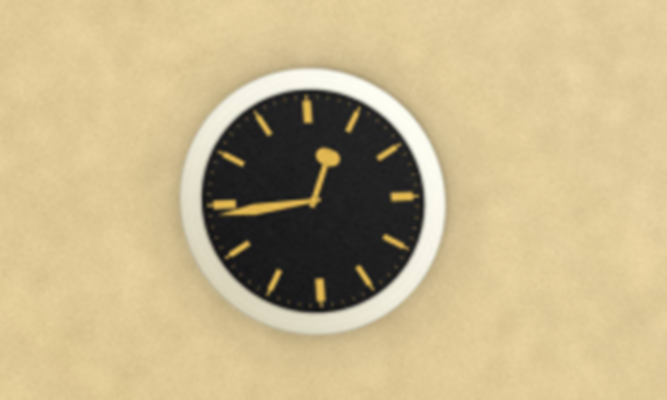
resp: 12,44
